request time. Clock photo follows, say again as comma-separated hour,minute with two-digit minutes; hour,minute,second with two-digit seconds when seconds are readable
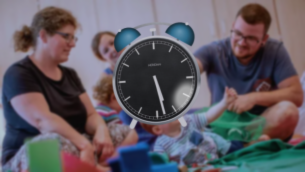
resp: 5,28
